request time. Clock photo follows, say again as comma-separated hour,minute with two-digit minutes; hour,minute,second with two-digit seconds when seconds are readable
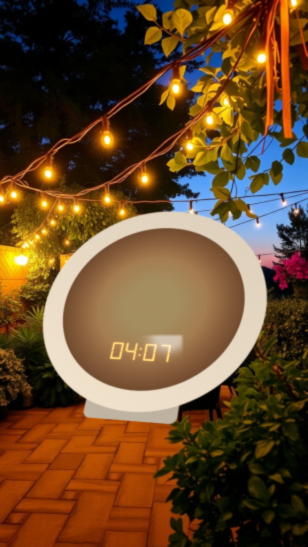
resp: 4,07
